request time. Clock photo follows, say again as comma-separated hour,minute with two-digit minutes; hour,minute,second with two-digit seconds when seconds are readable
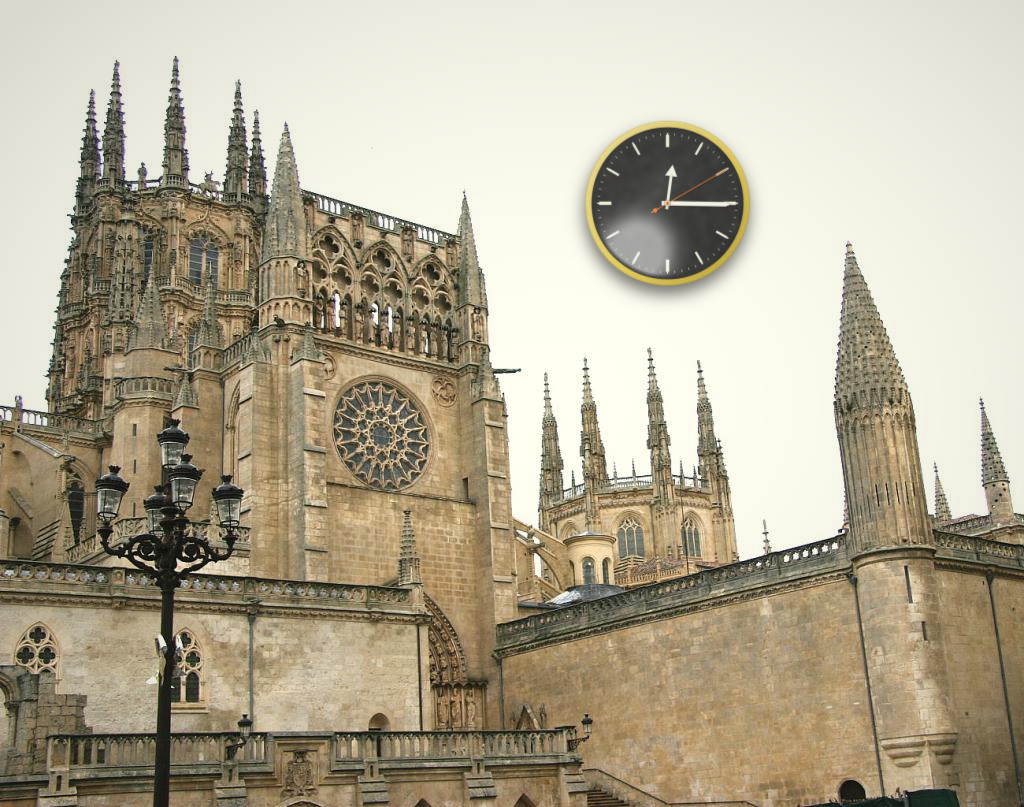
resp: 12,15,10
